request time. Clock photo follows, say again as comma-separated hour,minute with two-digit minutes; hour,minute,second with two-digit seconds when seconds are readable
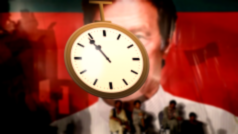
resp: 10,54
